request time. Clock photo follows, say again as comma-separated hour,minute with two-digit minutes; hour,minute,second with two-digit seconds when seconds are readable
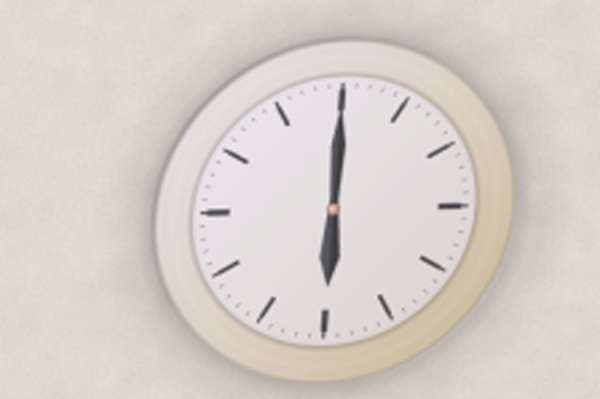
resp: 6,00
